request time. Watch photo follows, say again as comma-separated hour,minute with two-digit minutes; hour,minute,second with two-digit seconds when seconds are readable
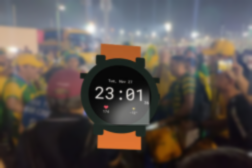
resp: 23,01
